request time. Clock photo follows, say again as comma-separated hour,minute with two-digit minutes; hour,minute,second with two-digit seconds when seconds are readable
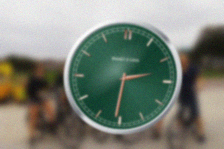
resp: 2,31
